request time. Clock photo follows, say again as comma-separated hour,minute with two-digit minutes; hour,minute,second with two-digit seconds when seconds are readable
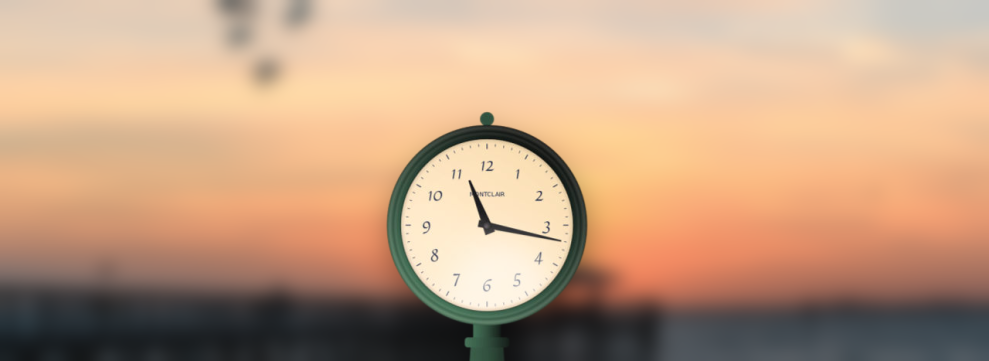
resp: 11,17
